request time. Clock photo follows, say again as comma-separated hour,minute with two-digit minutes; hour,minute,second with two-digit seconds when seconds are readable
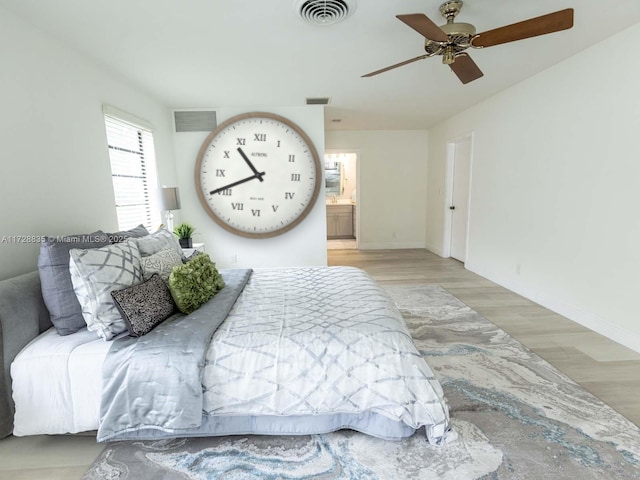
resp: 10,41
